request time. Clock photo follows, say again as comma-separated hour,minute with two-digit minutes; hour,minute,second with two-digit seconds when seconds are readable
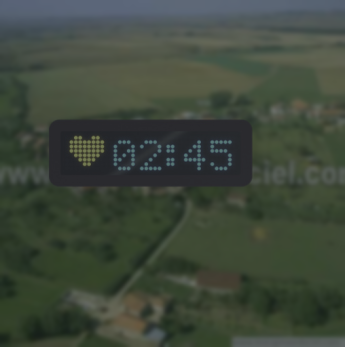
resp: 2,45
